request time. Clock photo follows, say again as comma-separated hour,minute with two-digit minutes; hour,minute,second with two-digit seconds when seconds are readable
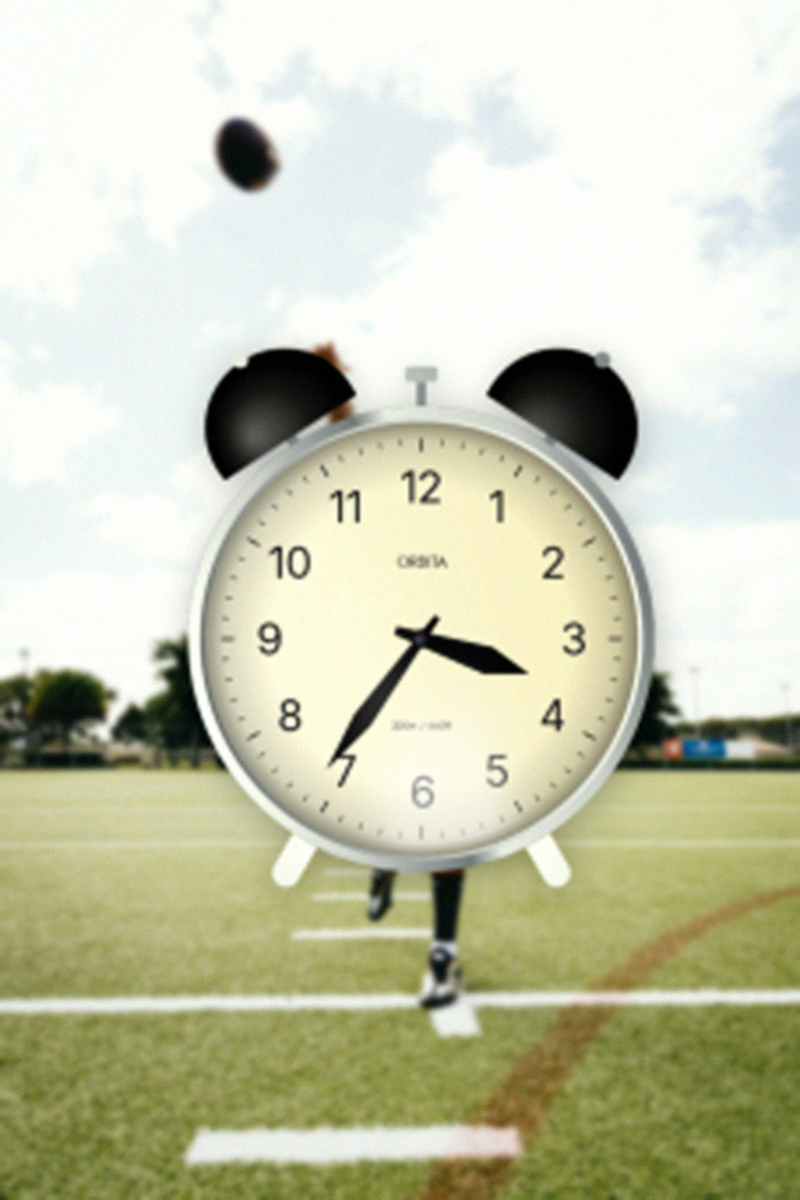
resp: 3,36
